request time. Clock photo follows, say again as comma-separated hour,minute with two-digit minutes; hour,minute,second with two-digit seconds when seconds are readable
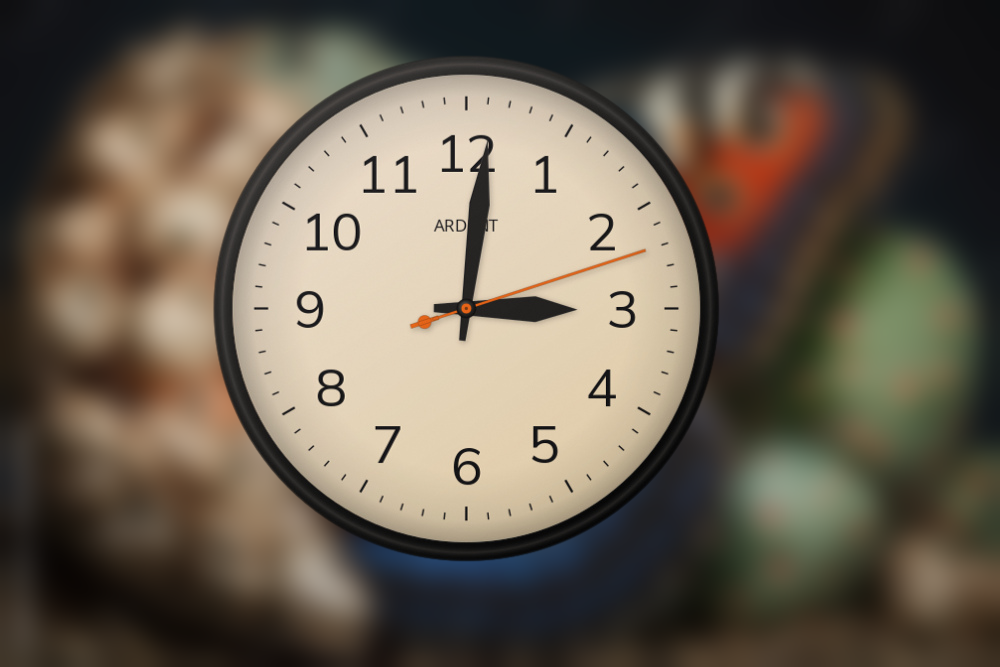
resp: 3,01,12
